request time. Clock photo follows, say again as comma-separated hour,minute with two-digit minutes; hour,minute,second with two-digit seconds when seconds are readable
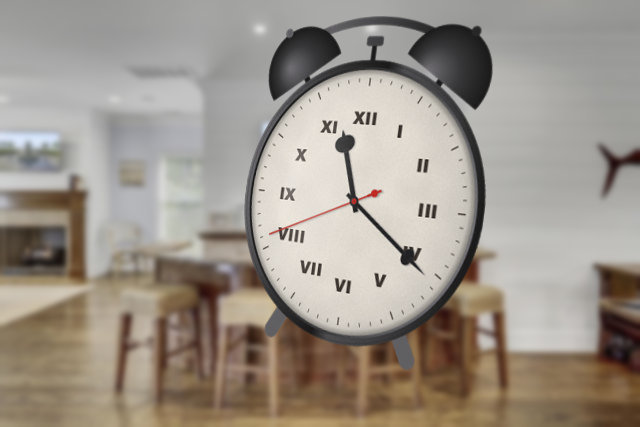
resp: 11,20,41
